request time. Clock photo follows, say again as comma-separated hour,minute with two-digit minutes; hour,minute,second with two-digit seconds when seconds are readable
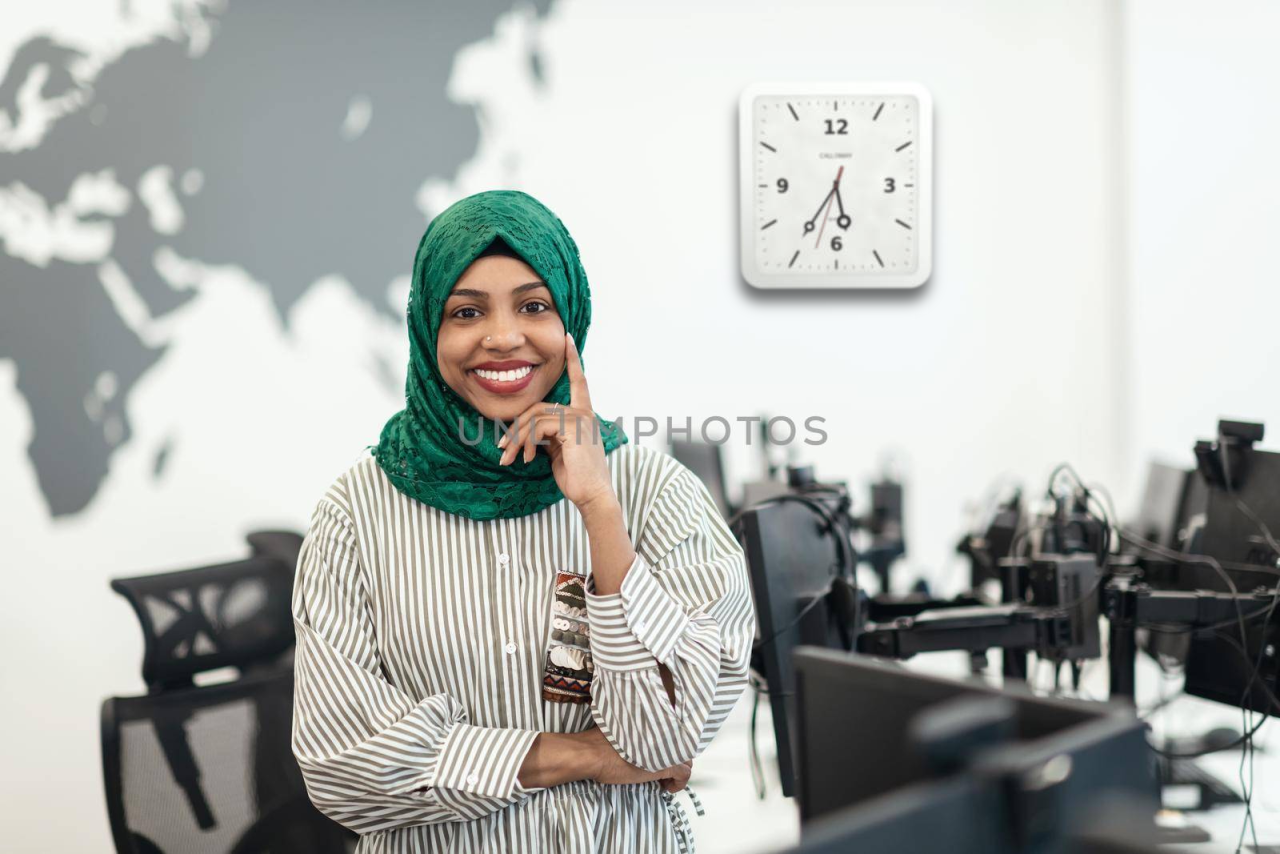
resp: 5,35,33
